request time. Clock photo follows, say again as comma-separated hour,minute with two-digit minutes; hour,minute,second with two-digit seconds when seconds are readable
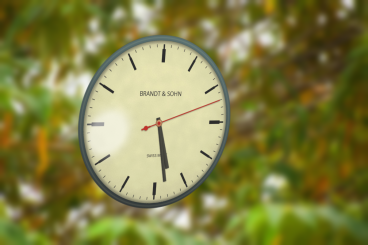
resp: 5,28,12
